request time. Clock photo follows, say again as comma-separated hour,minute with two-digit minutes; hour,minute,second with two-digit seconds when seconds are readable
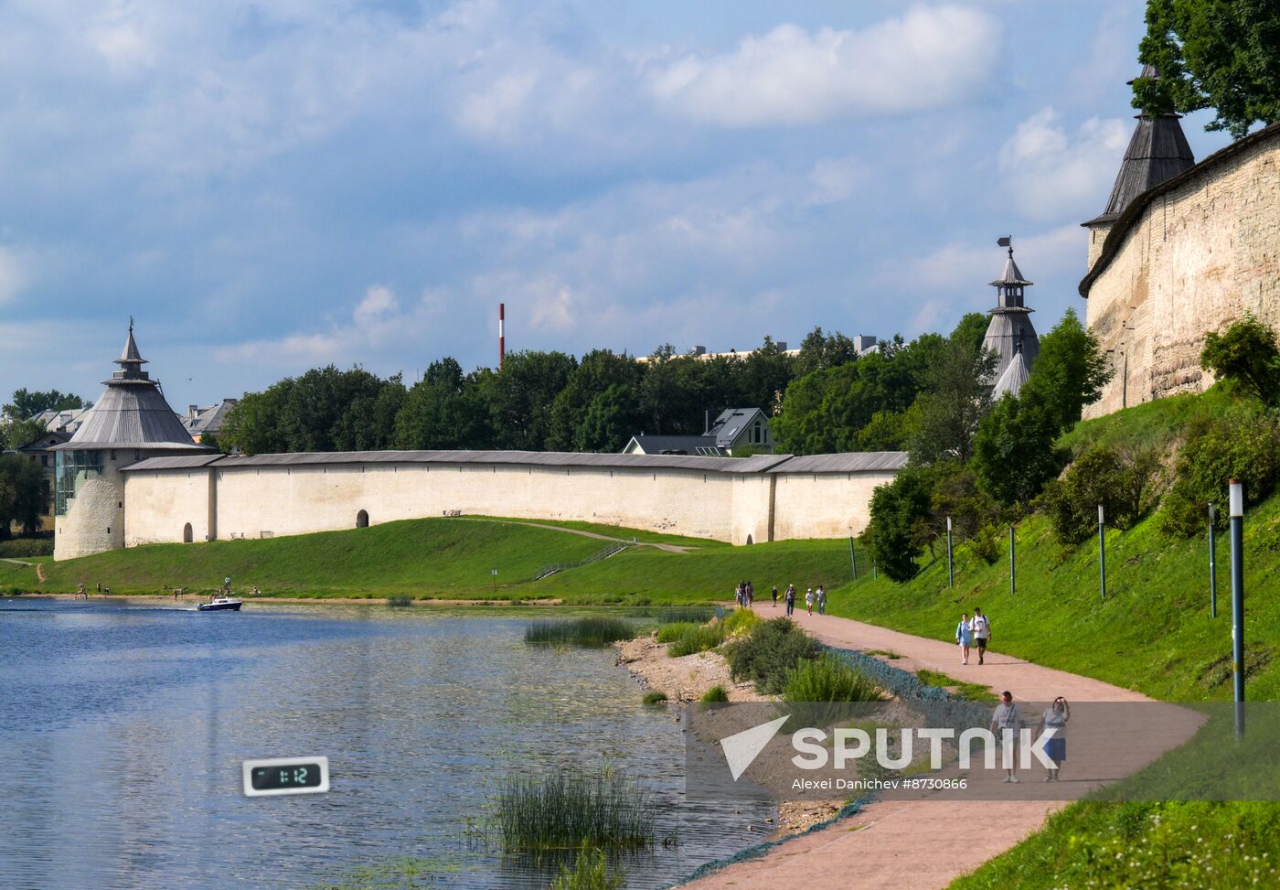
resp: 1,12
